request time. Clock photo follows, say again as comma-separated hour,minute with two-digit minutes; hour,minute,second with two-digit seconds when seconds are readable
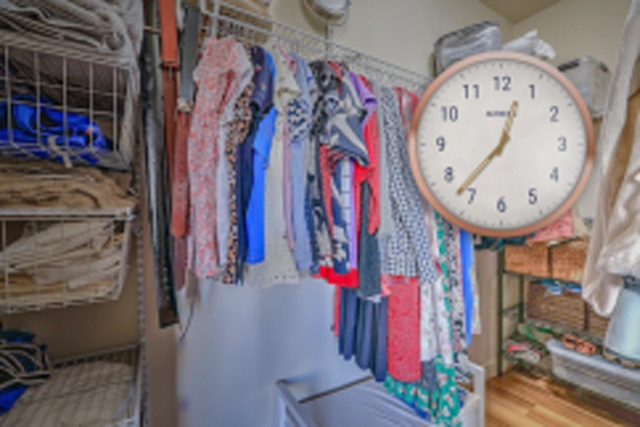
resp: 12,37
